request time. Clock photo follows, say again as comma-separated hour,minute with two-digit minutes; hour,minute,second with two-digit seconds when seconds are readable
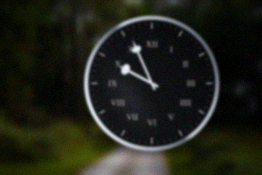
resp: 9,56
